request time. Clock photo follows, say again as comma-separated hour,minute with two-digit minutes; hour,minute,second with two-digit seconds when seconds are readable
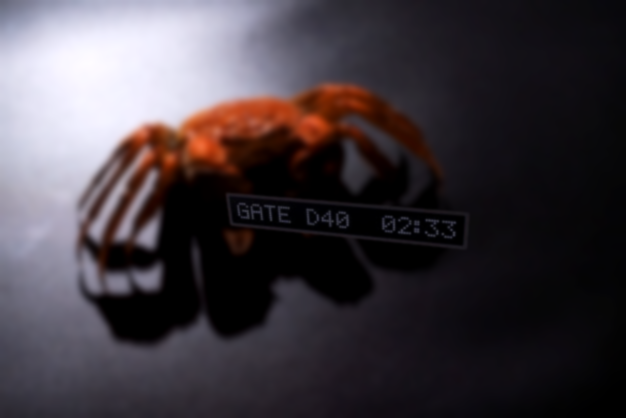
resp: 2,33
